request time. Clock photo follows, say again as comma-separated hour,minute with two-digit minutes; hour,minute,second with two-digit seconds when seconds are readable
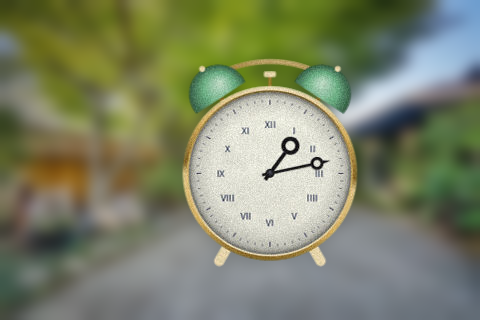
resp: 1,13
